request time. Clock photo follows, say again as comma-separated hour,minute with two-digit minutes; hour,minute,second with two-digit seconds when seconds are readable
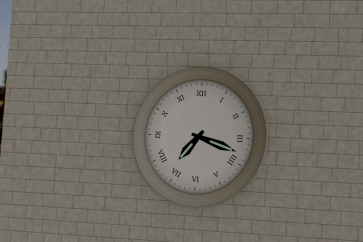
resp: 7,18
